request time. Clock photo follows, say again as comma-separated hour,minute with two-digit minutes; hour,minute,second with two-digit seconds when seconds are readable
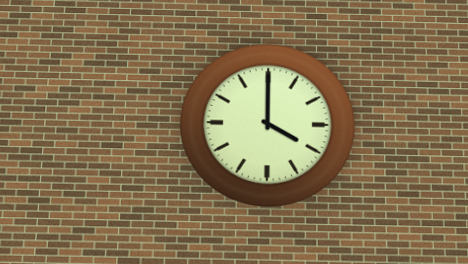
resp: 4,00
